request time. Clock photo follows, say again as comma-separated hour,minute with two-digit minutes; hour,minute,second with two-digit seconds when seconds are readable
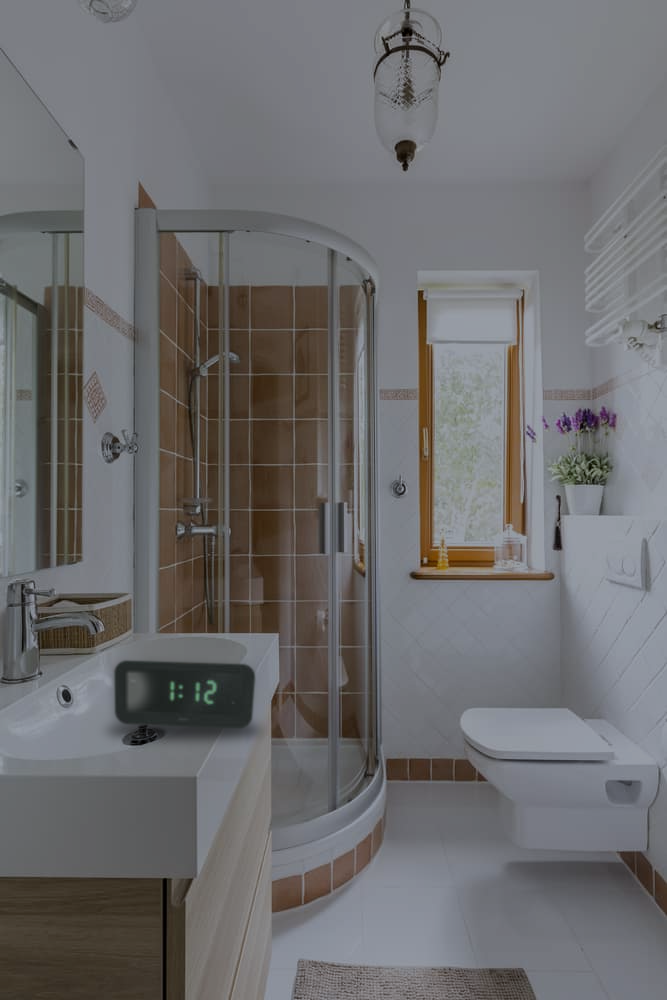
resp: 1,12
